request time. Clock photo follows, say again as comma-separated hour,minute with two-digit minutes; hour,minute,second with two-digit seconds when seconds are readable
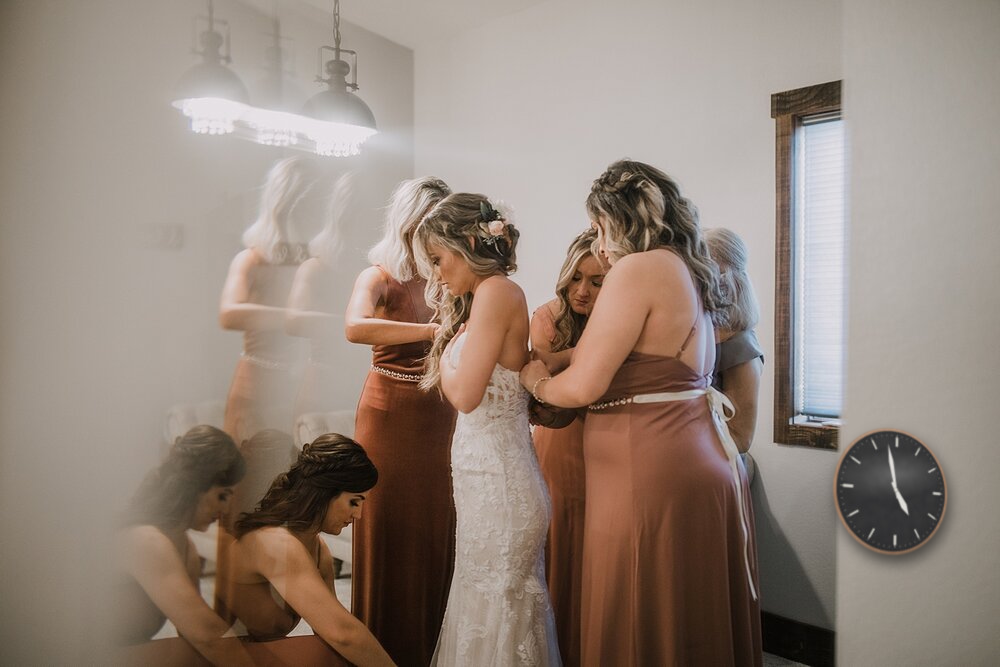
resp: 4,58
